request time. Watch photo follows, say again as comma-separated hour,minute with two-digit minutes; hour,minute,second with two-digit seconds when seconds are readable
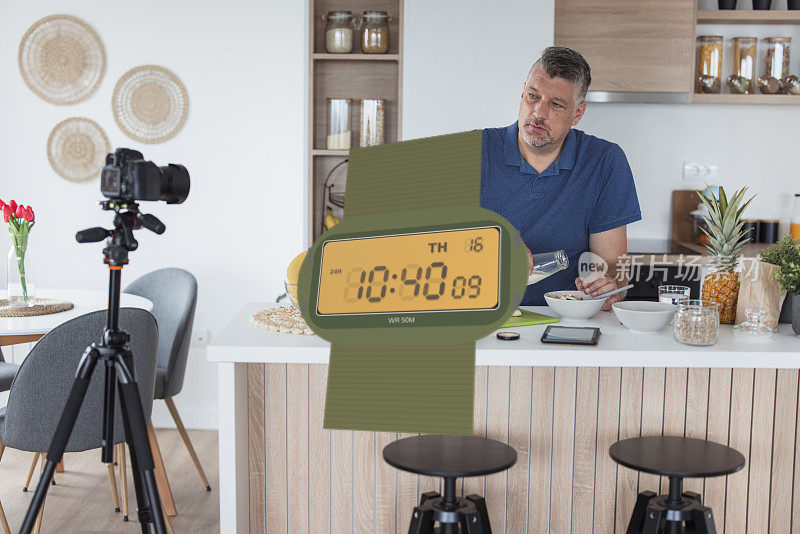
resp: 10,40,09
